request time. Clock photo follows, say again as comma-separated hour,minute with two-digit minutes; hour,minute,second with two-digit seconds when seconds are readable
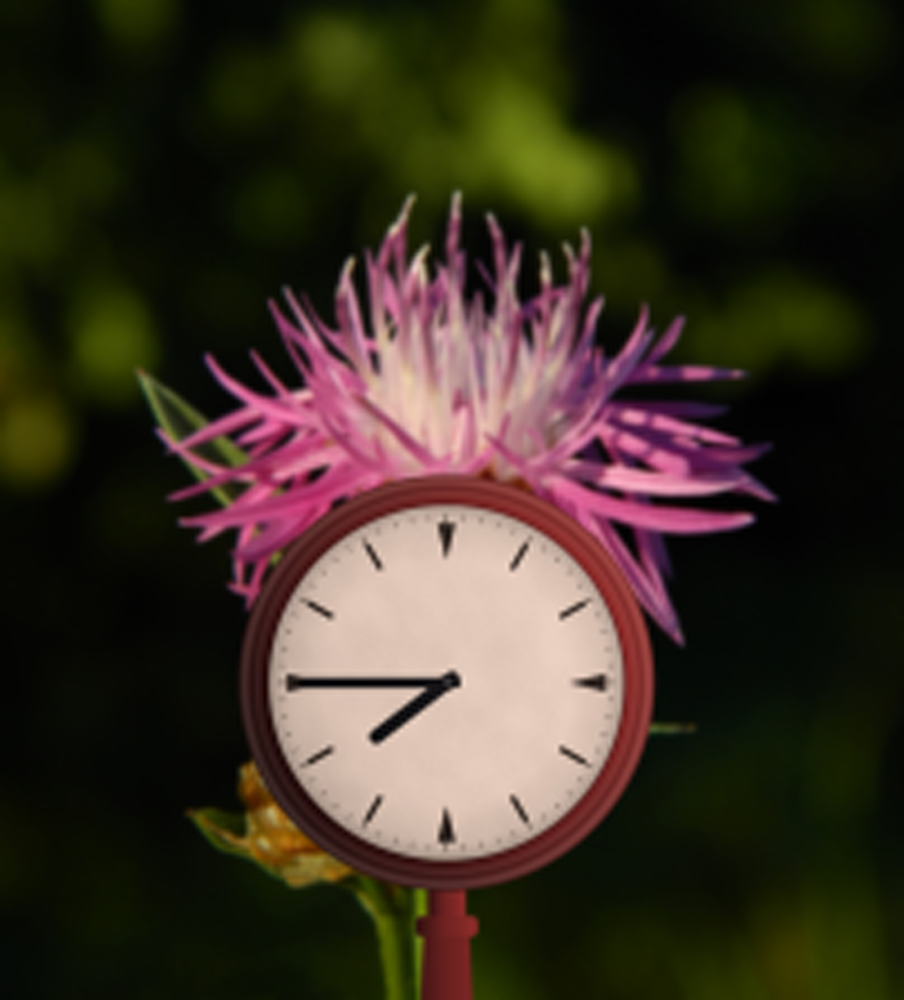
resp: 7,45
